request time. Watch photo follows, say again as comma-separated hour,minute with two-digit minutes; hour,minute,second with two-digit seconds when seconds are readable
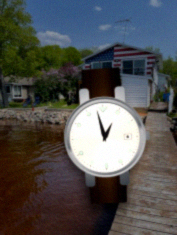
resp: 12,58
